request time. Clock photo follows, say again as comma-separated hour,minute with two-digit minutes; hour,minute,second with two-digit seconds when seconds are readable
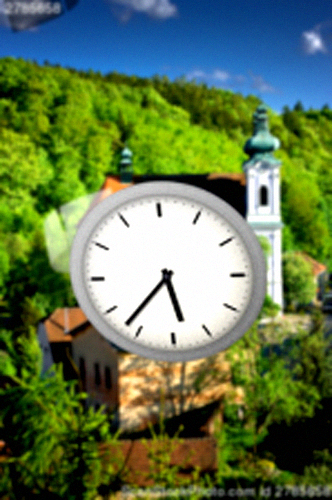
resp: 5,37
